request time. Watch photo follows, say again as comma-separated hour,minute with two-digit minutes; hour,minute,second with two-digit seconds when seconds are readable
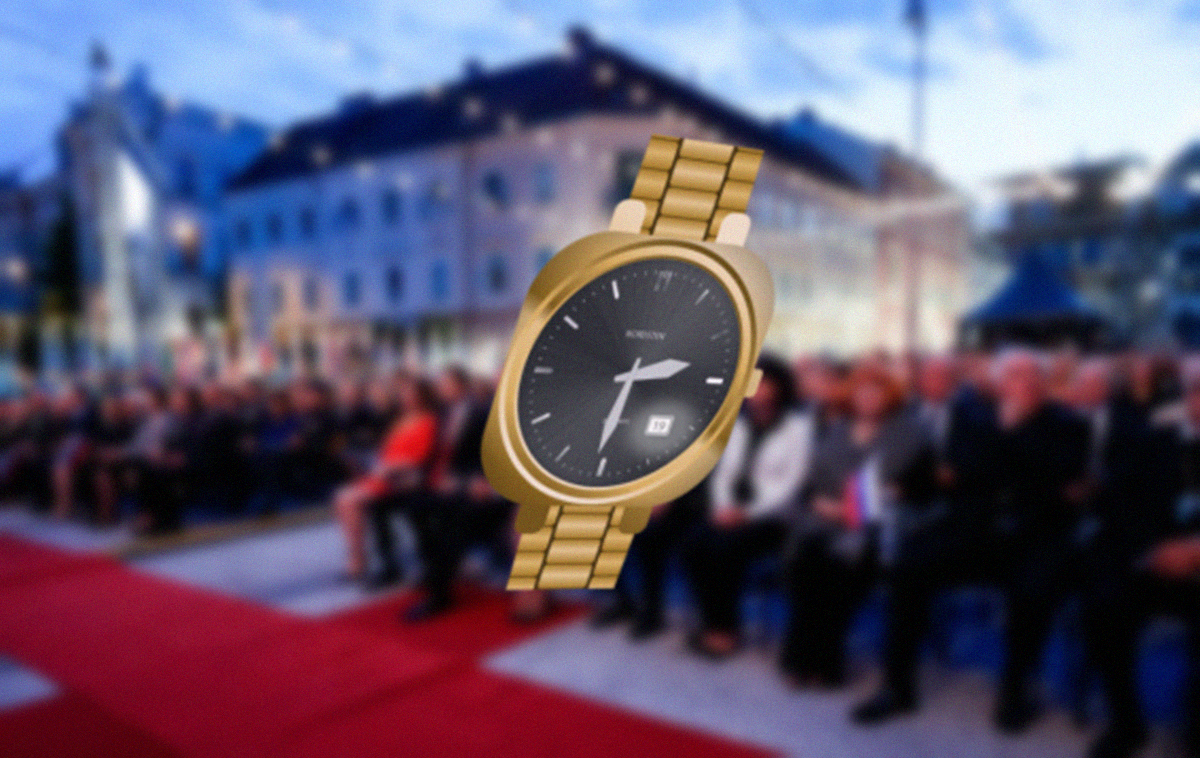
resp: 2,31
